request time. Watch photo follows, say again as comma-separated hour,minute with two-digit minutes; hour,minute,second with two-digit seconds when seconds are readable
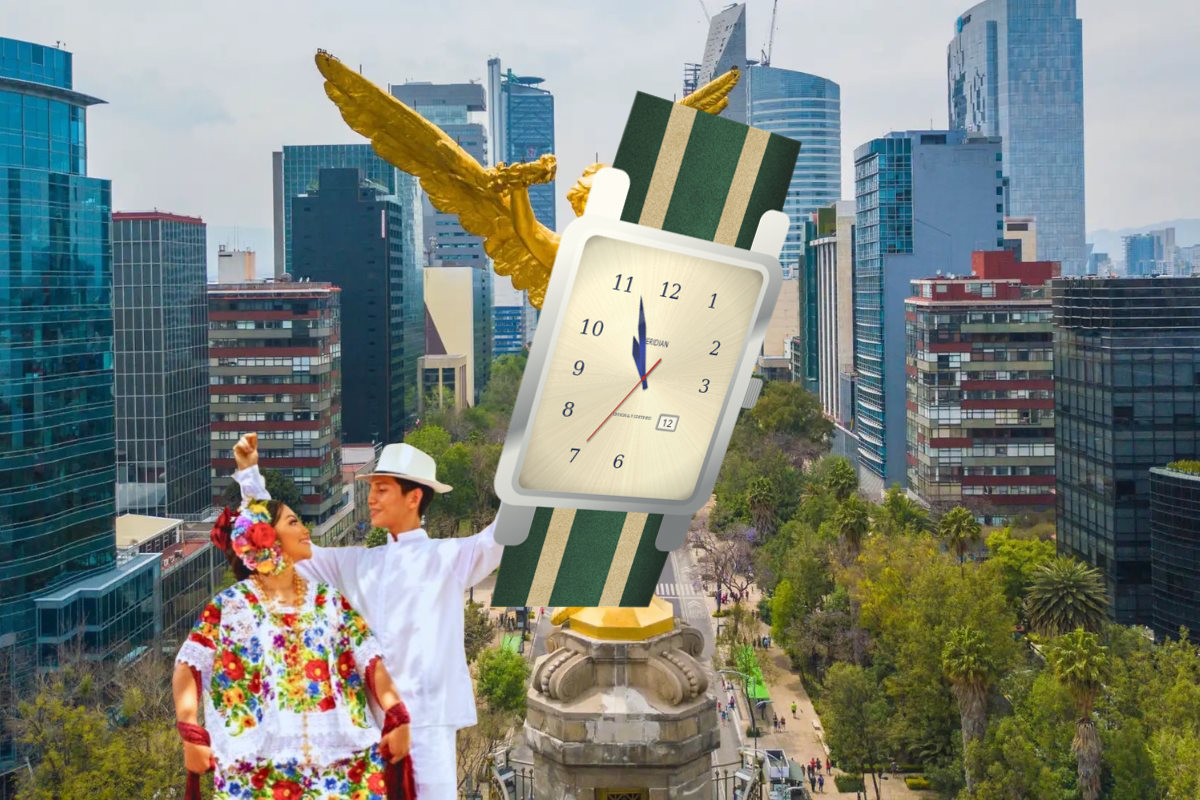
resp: 10,56,35
